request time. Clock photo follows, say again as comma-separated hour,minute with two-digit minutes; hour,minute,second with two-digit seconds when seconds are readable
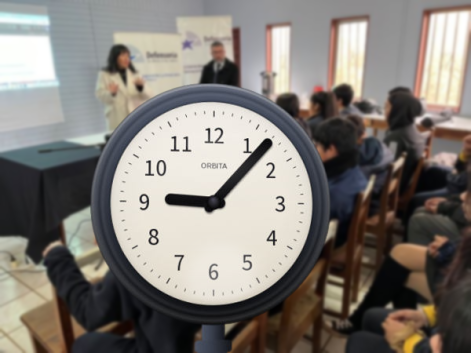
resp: 9,07
